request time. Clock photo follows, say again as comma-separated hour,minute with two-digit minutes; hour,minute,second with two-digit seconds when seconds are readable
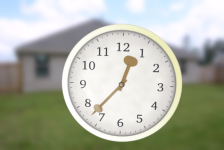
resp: 12,37
